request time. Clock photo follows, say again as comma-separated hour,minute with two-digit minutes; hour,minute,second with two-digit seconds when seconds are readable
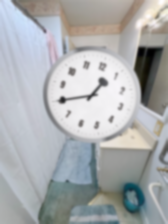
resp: 12,40
